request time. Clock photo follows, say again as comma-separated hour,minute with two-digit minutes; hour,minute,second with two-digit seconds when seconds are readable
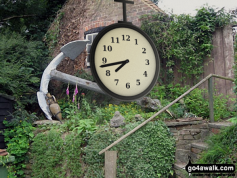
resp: 7,43
